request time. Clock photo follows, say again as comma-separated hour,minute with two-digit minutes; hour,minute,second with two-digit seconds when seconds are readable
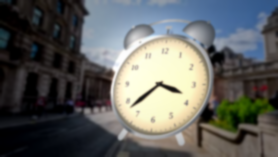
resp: 3,38
